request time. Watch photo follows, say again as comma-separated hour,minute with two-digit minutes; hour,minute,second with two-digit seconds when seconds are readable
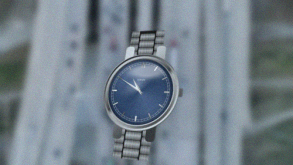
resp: 10,50
